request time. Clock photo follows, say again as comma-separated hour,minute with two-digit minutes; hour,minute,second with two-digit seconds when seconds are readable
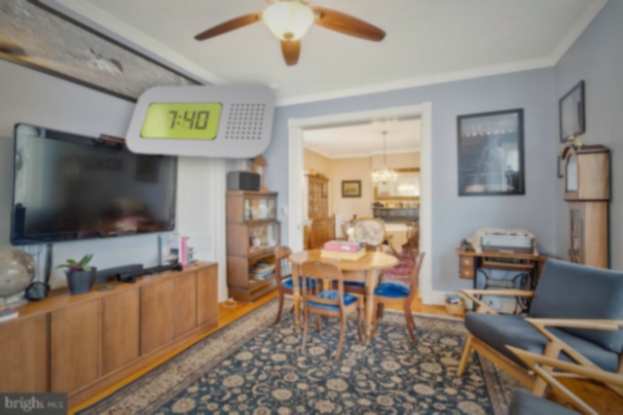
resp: 7,40
